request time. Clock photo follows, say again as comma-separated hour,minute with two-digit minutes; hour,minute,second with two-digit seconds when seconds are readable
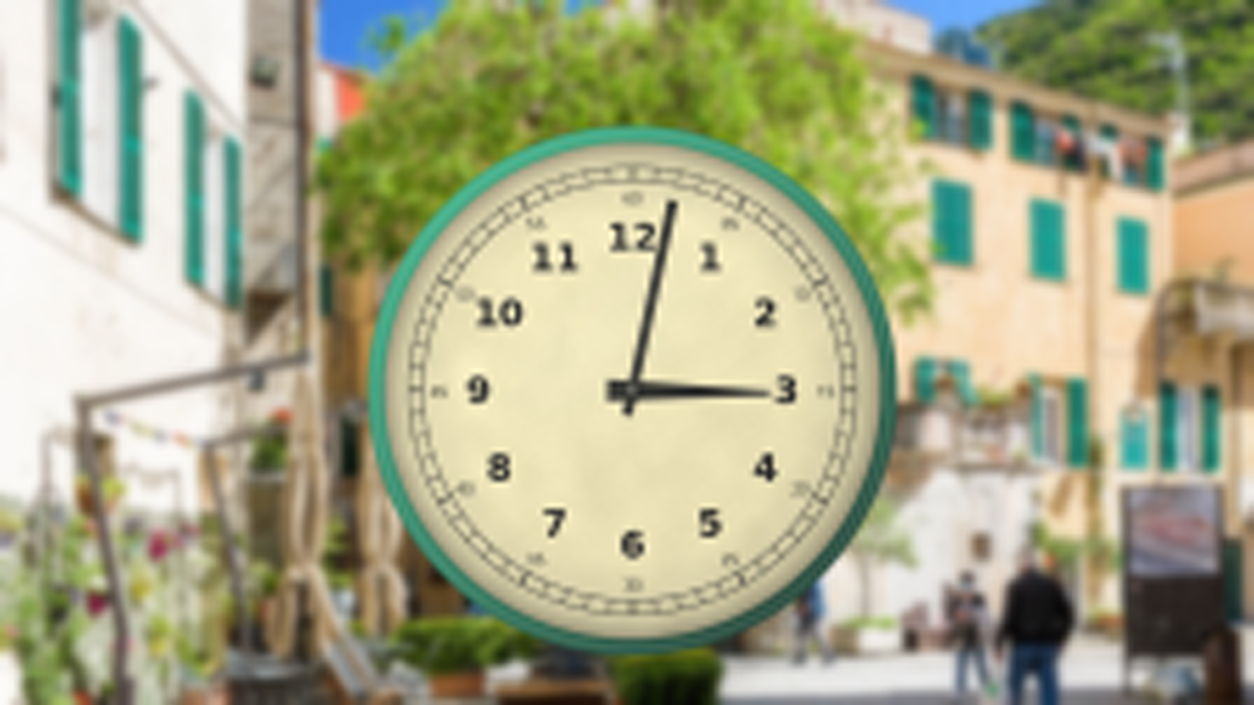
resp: 3,02
